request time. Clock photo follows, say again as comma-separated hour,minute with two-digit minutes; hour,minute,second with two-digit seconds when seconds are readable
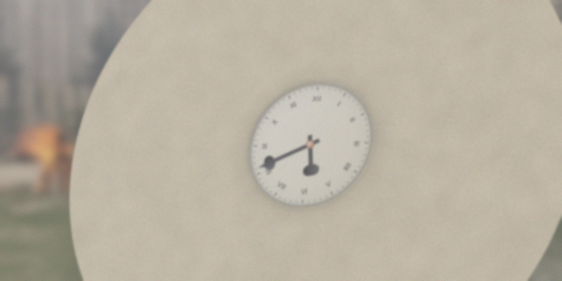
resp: 5,41
